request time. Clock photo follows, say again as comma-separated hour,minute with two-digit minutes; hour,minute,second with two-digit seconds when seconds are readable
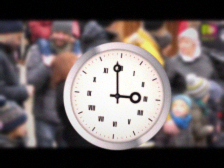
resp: 2,59
